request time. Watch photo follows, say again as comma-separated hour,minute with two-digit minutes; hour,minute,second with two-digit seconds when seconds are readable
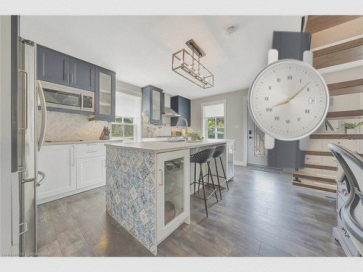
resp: 8,08
